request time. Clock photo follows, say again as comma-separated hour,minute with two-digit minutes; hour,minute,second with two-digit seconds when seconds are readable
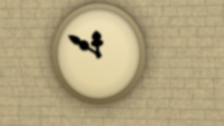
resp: 11,50
